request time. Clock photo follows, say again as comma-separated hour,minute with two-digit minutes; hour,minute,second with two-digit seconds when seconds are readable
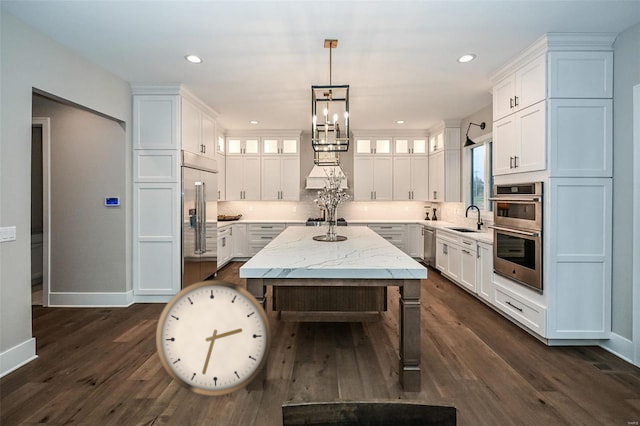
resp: 2,33
